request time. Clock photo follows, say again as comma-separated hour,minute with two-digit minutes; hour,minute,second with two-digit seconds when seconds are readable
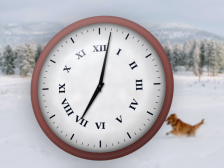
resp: 7,02
